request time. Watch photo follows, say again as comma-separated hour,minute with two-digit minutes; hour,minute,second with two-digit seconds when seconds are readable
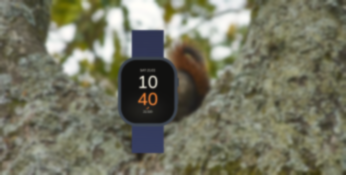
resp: 10,40
